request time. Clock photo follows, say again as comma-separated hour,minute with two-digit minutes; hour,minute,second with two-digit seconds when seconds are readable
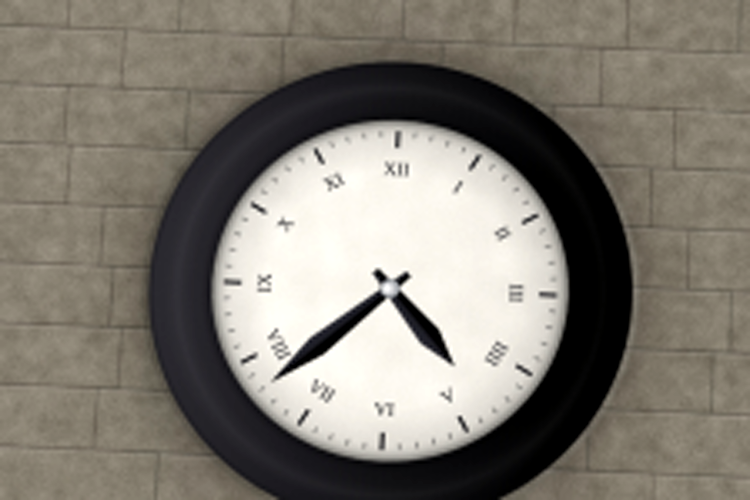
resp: 4,38
